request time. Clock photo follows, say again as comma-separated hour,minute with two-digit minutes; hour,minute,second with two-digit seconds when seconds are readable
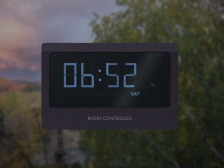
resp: 6,52
